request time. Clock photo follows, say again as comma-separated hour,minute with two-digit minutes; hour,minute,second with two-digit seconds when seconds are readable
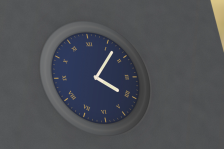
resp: 4,07
